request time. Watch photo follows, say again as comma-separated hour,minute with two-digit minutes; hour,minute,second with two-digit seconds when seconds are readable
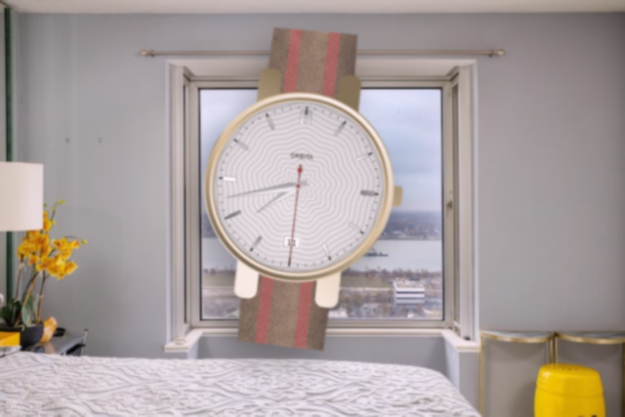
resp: 7,42,30
